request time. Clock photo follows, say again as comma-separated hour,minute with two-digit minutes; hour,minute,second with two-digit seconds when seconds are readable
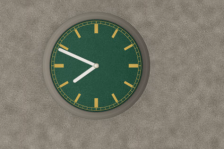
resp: 7,49
